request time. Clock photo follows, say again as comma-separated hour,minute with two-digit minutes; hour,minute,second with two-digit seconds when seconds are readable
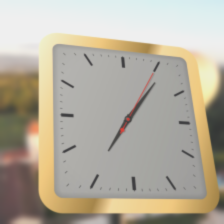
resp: 7,06,05
